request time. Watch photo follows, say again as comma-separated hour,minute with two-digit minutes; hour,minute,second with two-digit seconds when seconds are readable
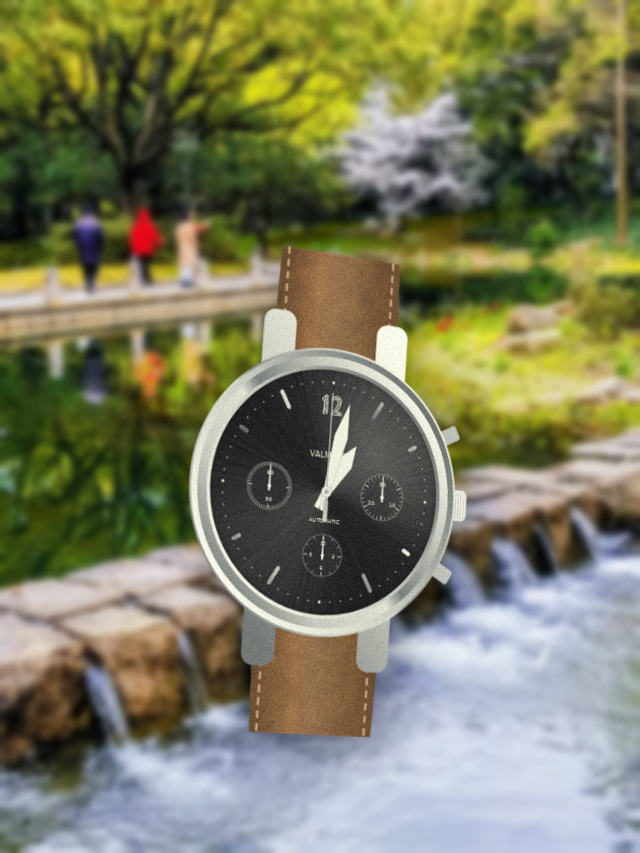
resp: 1,02
